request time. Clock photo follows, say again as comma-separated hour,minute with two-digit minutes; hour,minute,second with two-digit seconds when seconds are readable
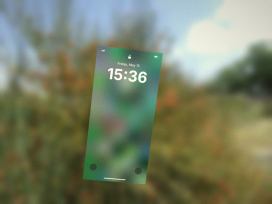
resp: 15,36
